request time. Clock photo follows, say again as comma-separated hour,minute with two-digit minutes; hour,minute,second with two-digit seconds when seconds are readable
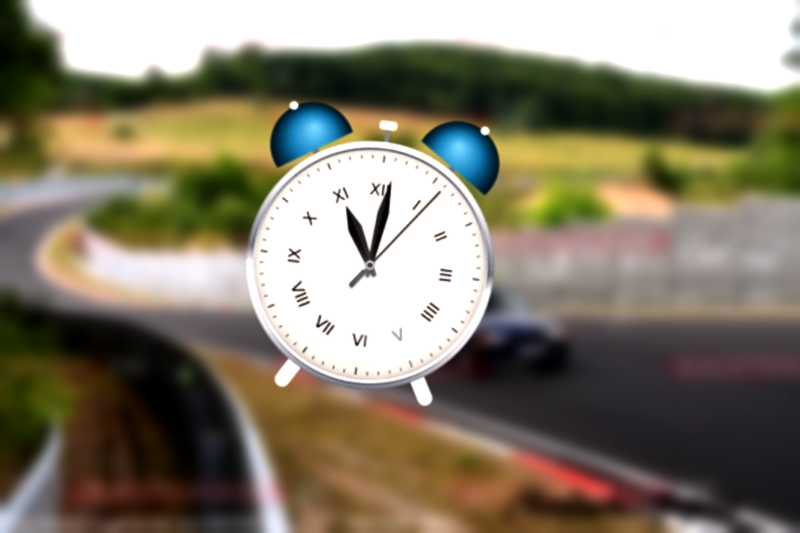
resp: 11,01,06
